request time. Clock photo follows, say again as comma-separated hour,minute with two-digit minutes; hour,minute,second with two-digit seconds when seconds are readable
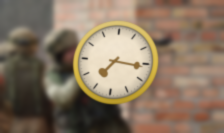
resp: 7,16
